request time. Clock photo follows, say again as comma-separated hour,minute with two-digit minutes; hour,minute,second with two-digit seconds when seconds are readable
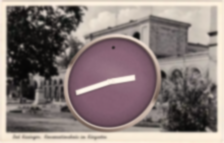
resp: 2,42
